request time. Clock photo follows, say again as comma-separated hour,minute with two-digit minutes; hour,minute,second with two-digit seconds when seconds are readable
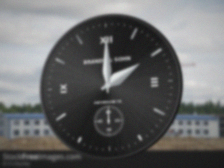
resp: 2,00
